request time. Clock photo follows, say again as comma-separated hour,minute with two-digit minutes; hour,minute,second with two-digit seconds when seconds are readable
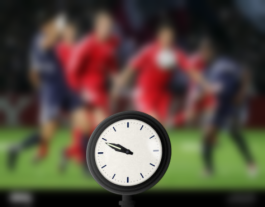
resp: 9,49
